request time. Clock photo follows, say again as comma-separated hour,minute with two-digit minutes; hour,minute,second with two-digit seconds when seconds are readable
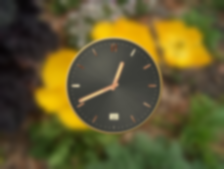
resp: 12,41
